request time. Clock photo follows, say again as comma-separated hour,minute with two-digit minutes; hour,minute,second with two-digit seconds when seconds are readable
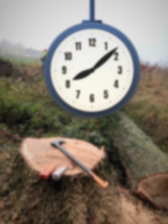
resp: 8,08
